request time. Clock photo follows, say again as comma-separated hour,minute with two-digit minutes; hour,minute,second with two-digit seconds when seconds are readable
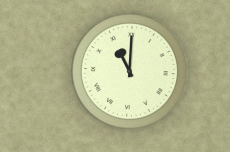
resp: 11,00
